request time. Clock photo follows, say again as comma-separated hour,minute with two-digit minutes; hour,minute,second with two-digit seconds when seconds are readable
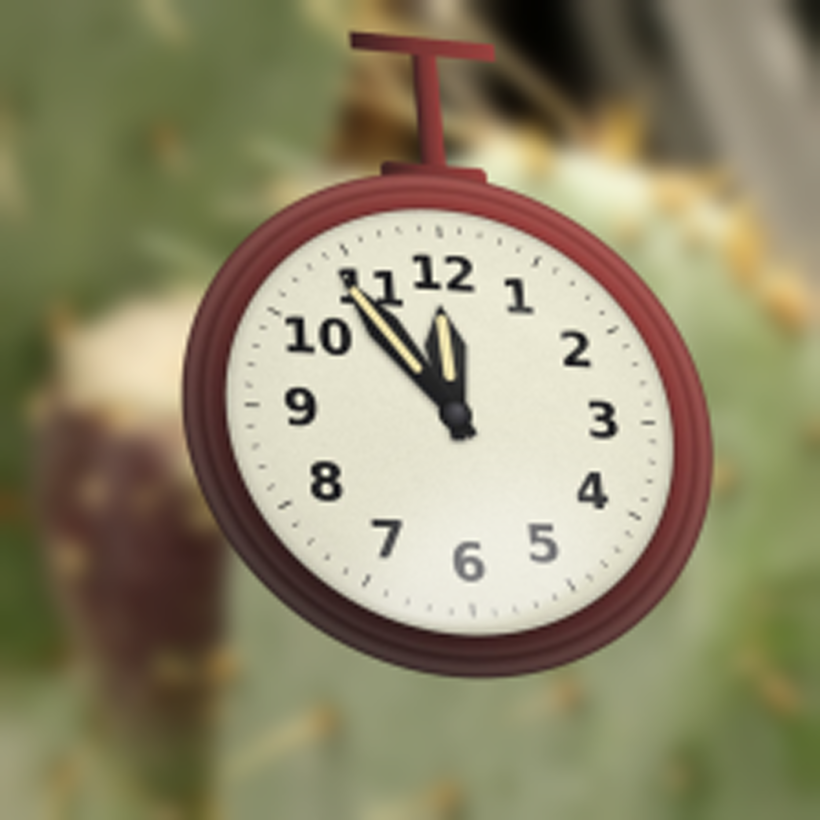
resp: 11,54
